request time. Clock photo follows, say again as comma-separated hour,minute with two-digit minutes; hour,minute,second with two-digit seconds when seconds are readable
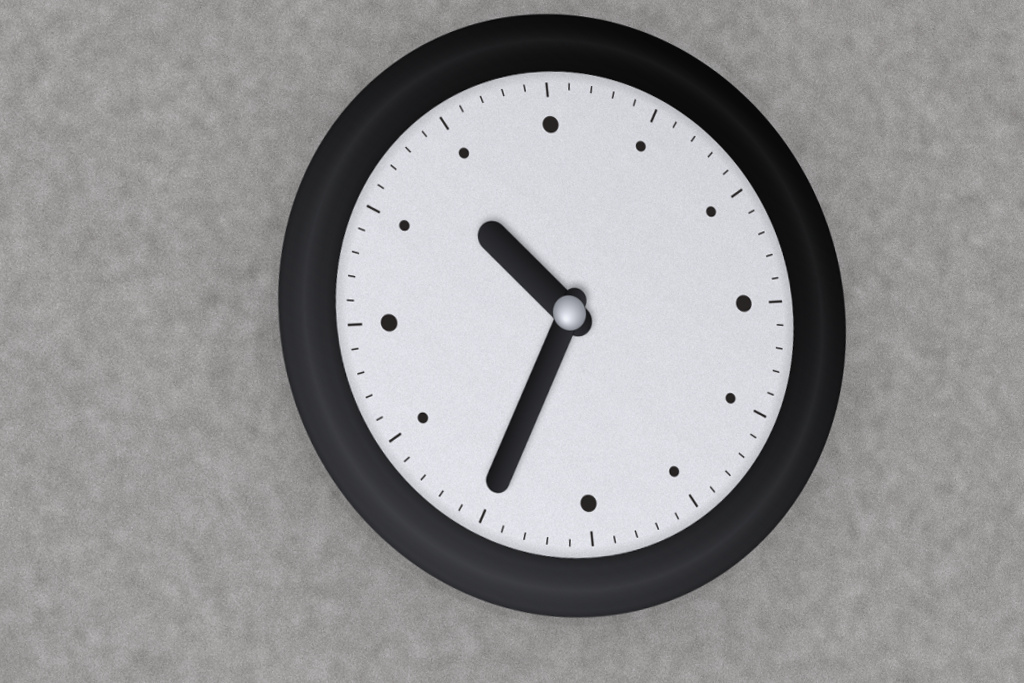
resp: 10,35
